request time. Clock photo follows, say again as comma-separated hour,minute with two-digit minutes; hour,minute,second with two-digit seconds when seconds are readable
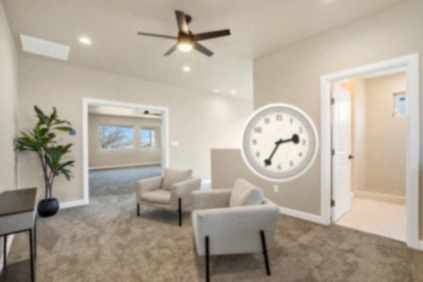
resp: 2,35
